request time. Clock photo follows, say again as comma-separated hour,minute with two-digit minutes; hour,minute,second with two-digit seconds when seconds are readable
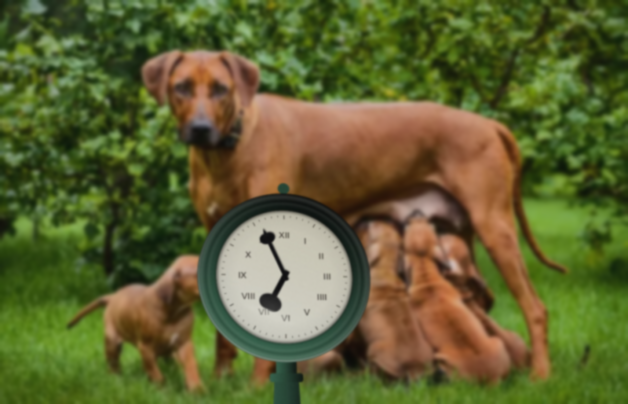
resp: 6,56
